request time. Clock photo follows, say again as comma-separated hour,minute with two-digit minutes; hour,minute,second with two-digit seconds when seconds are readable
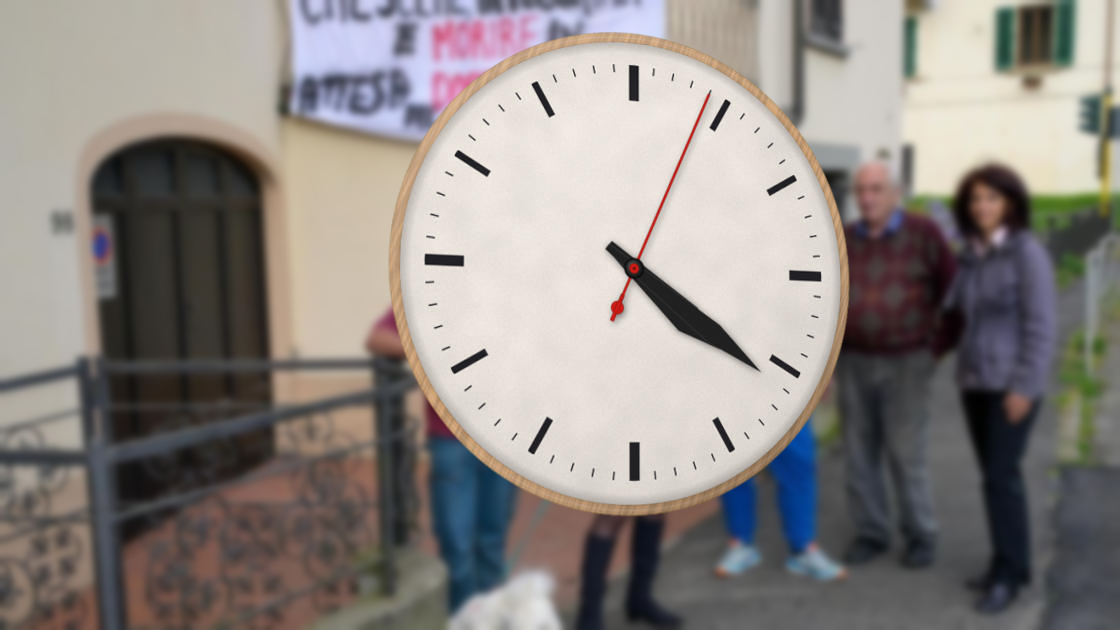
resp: 4,21,04
